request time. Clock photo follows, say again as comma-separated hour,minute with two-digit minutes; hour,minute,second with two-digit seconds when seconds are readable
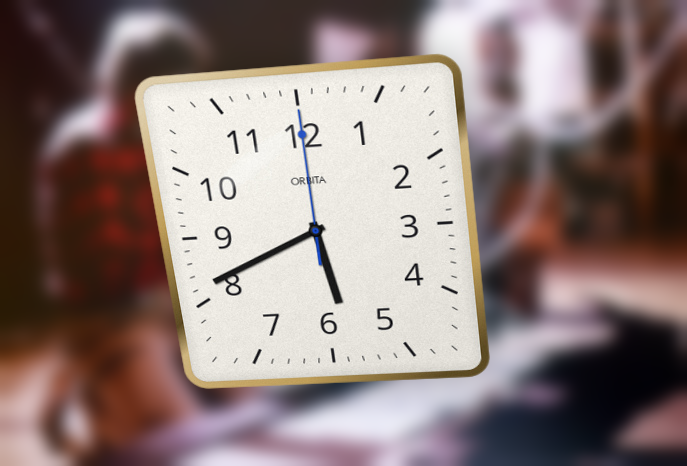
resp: 5,41,00
